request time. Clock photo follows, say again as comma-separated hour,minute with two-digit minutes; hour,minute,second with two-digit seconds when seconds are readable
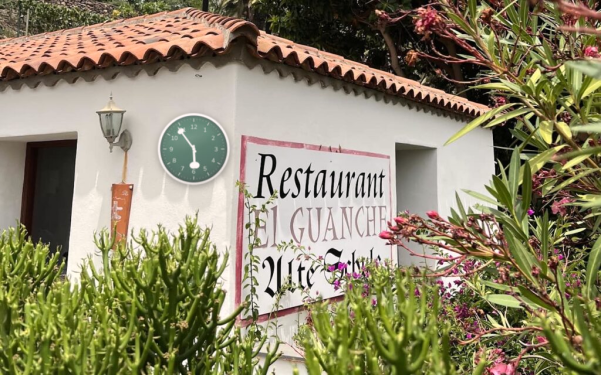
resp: 5,54
